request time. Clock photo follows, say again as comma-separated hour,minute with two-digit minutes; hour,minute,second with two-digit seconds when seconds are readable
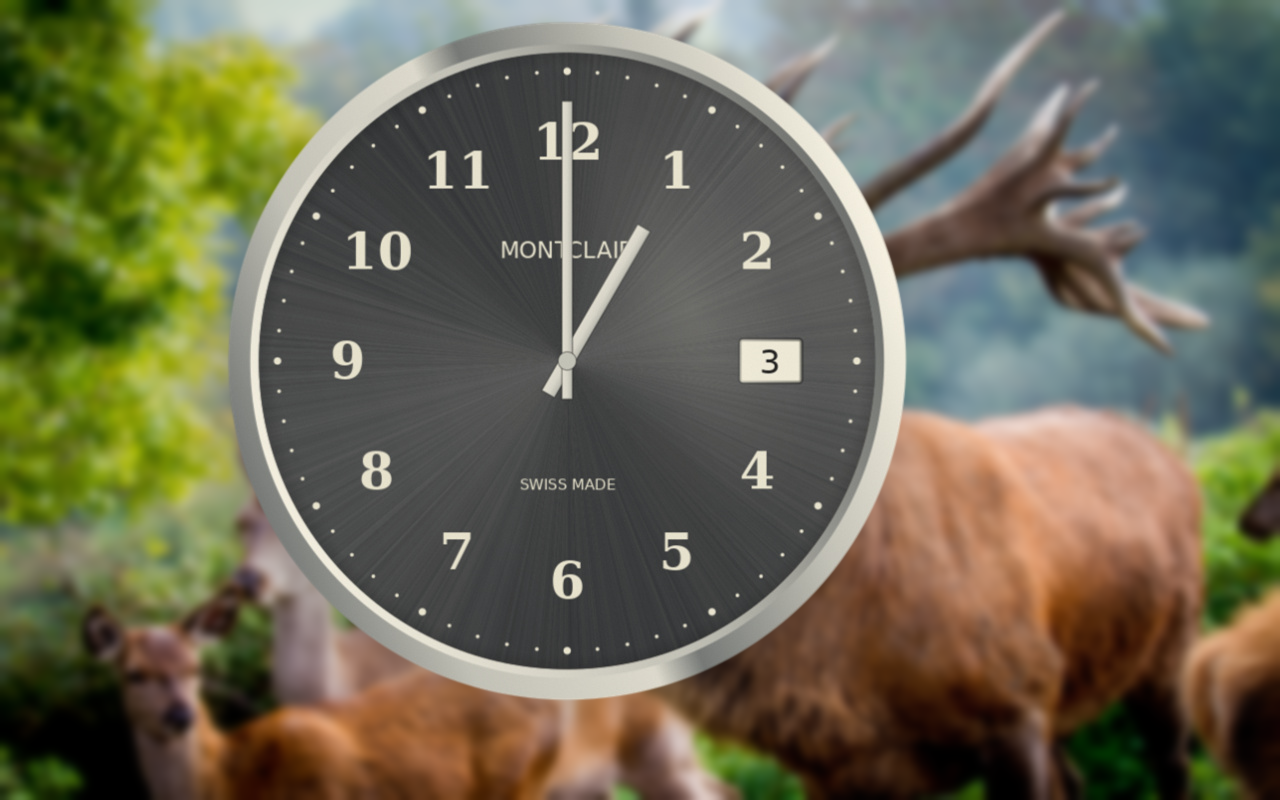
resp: 1,00
